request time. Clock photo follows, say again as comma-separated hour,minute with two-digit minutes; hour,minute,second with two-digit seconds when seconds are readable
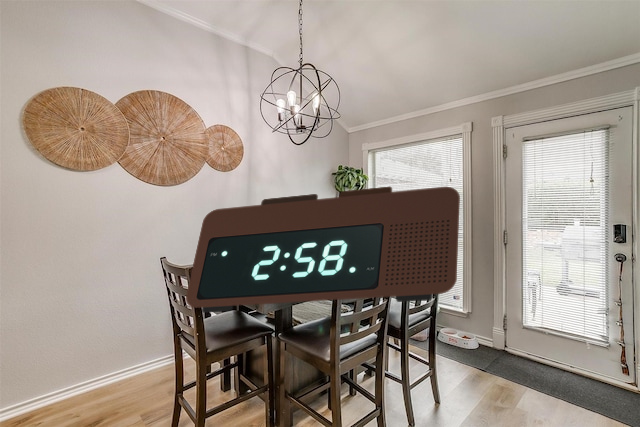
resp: 2,58
